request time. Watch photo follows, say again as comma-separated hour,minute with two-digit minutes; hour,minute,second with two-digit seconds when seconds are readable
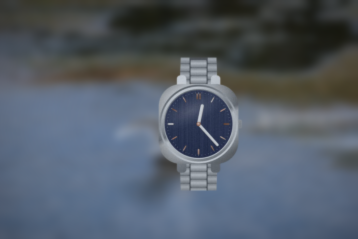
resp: 12,23
